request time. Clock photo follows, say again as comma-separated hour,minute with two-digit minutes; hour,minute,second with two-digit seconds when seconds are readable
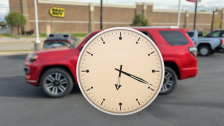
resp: 6,19
